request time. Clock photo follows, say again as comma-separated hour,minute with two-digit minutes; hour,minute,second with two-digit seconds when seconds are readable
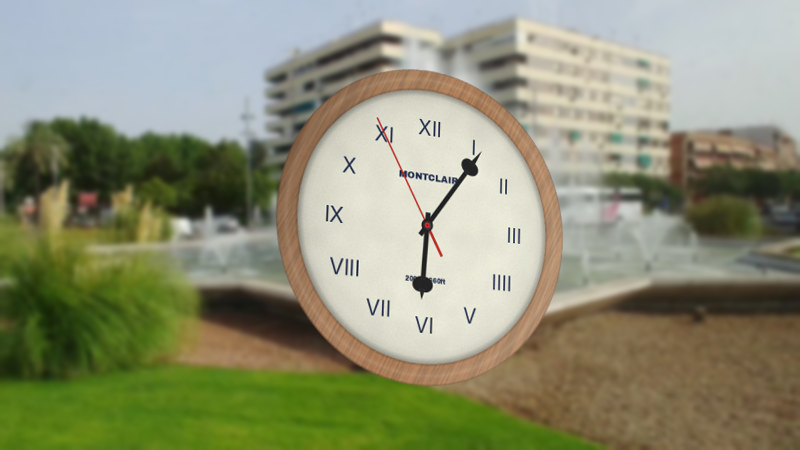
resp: 6,05,55
